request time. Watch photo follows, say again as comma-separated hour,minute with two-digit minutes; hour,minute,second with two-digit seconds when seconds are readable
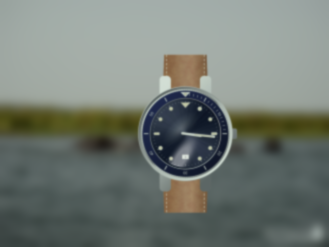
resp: 3,16
